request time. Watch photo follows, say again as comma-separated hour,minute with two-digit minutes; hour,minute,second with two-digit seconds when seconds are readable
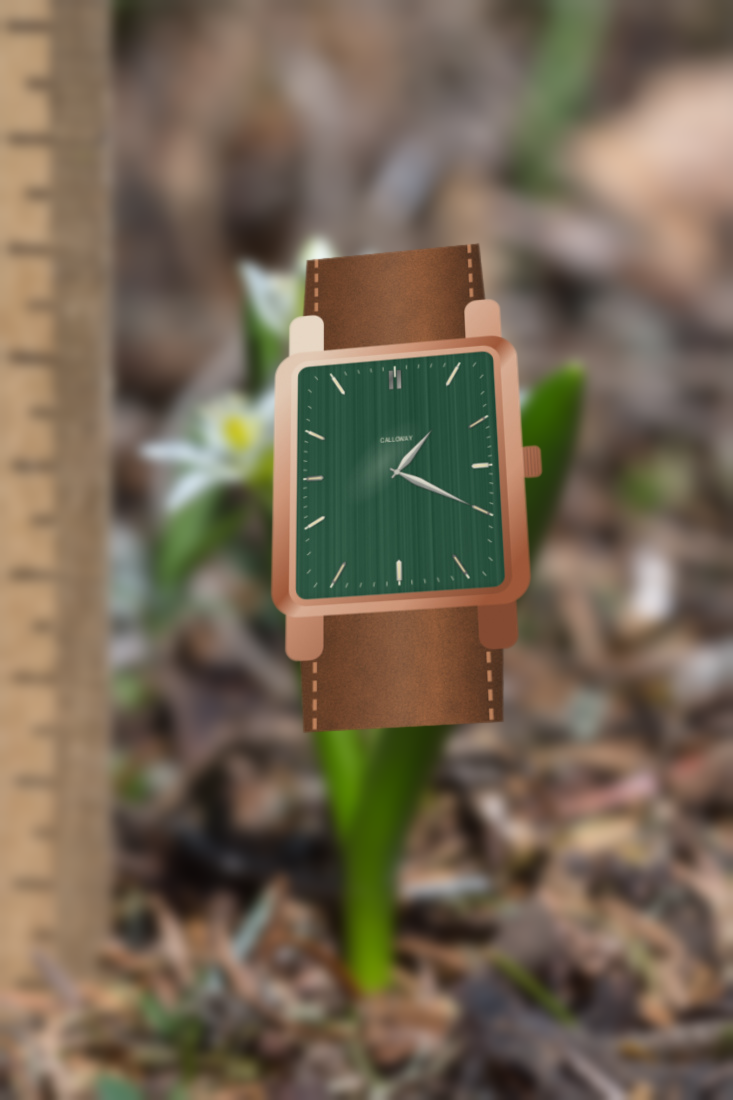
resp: 1,20
